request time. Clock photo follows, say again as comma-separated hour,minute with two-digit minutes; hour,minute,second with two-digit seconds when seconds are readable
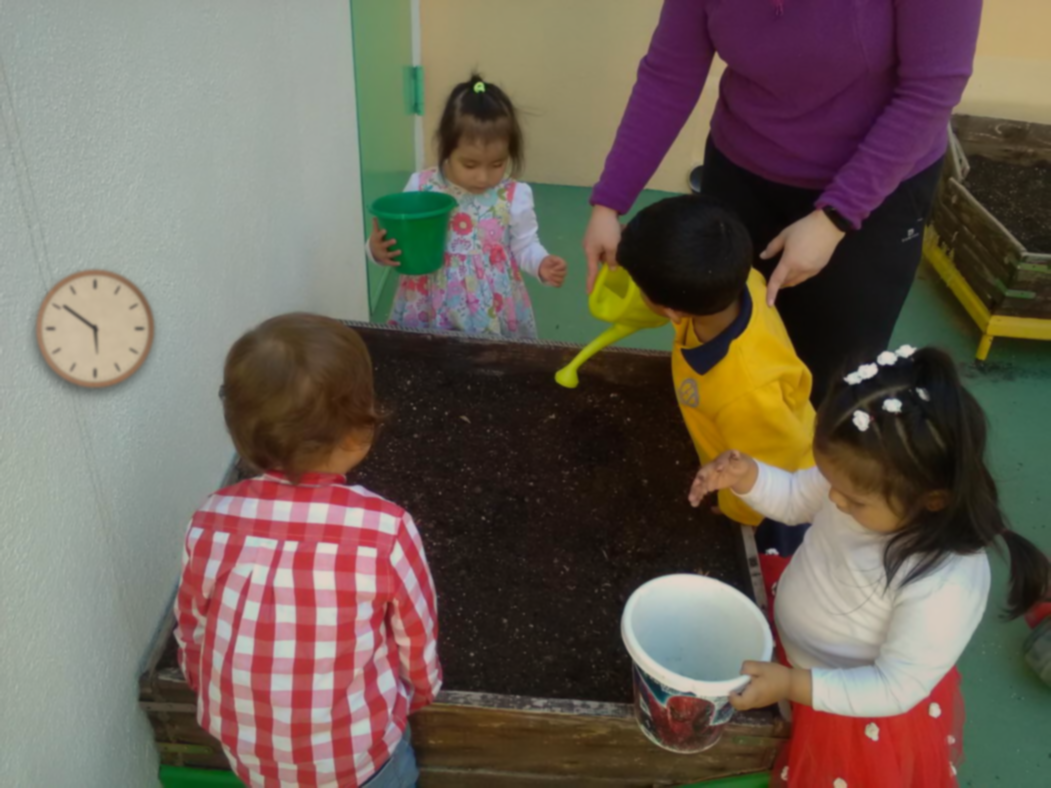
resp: 5,51
